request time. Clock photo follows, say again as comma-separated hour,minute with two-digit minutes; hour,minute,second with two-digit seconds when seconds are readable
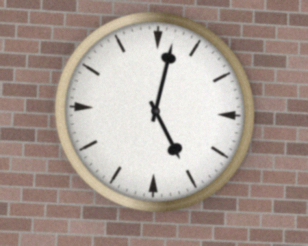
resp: 5,02
